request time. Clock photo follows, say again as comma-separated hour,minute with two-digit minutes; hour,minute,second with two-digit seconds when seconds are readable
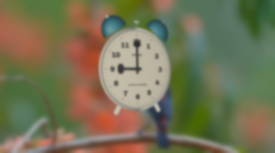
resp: 9,00
